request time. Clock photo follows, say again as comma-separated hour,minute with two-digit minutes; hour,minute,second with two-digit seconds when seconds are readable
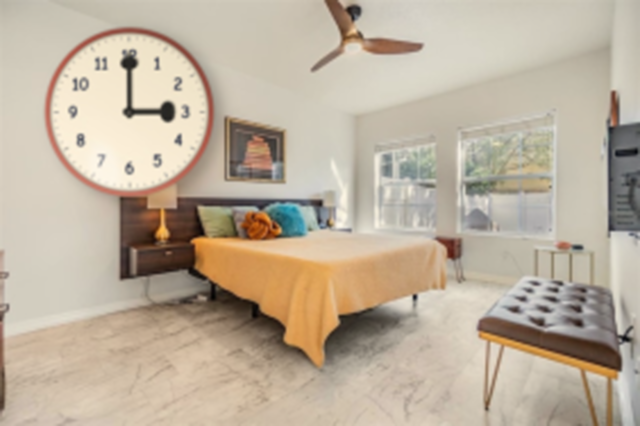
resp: 3,00
